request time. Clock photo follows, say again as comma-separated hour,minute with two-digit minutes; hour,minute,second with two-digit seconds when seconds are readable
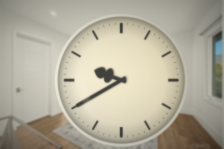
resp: 9,40
